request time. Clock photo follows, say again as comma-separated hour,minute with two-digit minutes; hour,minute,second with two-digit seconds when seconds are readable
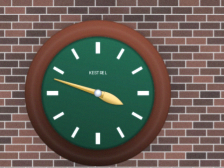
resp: 3,48
